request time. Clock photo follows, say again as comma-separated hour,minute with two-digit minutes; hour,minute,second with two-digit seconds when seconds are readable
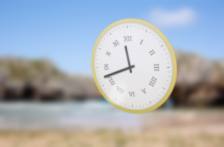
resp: 11,42
